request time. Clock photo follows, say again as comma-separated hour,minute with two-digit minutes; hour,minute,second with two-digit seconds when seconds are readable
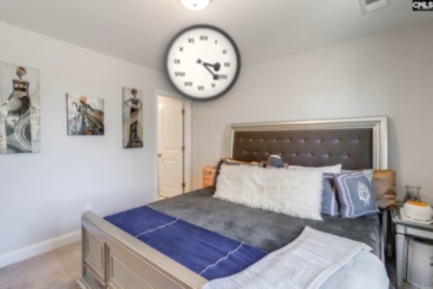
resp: 3,22
